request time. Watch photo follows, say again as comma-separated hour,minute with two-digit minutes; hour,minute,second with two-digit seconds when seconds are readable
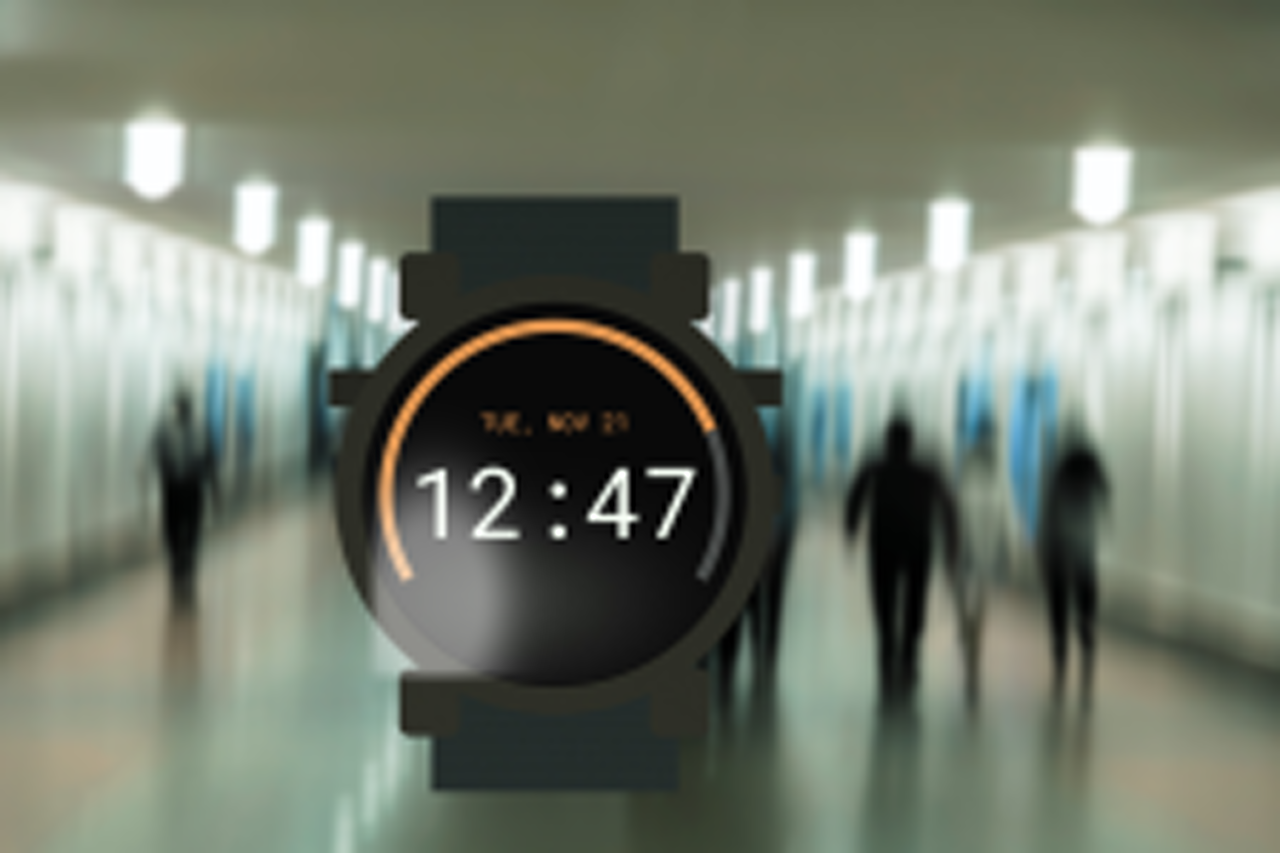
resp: 12,47
